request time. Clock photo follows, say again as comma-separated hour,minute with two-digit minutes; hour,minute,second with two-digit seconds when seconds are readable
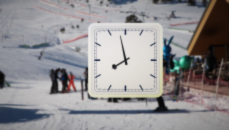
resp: 7,58
